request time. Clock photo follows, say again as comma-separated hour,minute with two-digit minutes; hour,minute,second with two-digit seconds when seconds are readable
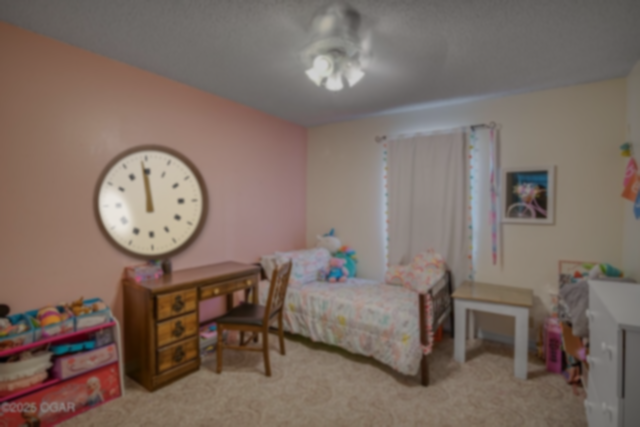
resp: 11,59
